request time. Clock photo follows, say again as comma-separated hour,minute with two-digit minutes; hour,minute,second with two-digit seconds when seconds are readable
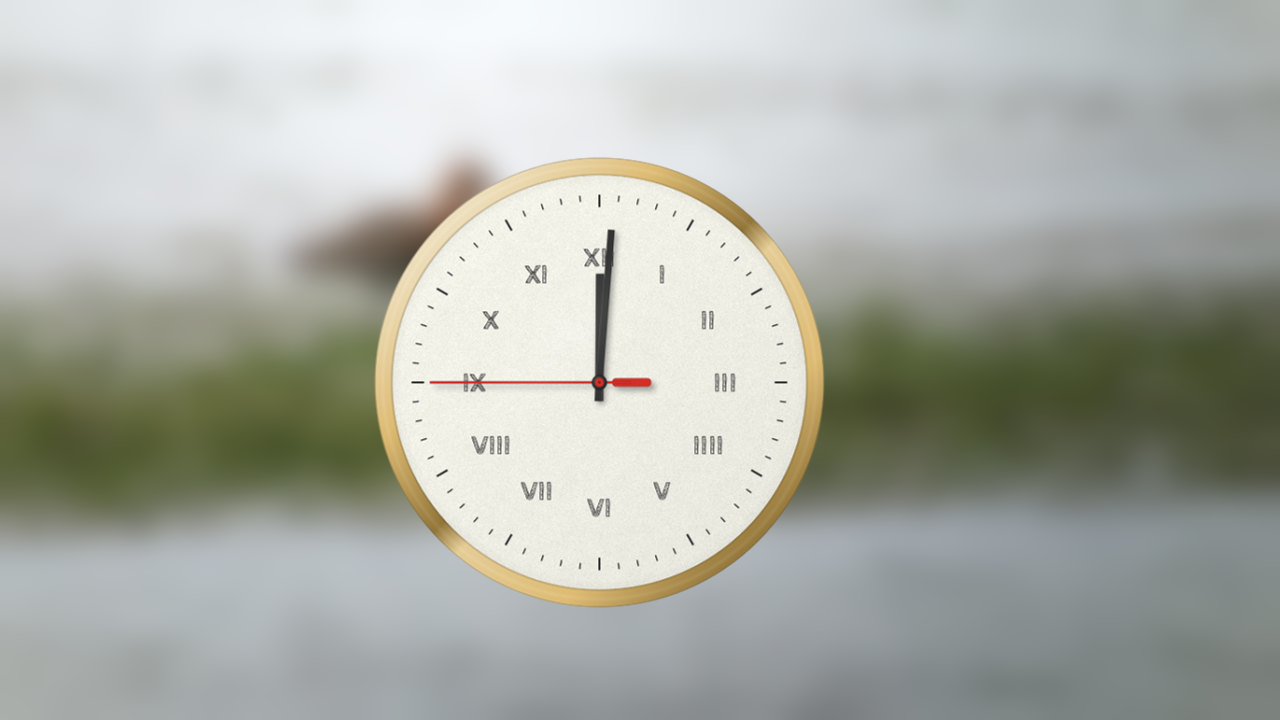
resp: 12,00,45
